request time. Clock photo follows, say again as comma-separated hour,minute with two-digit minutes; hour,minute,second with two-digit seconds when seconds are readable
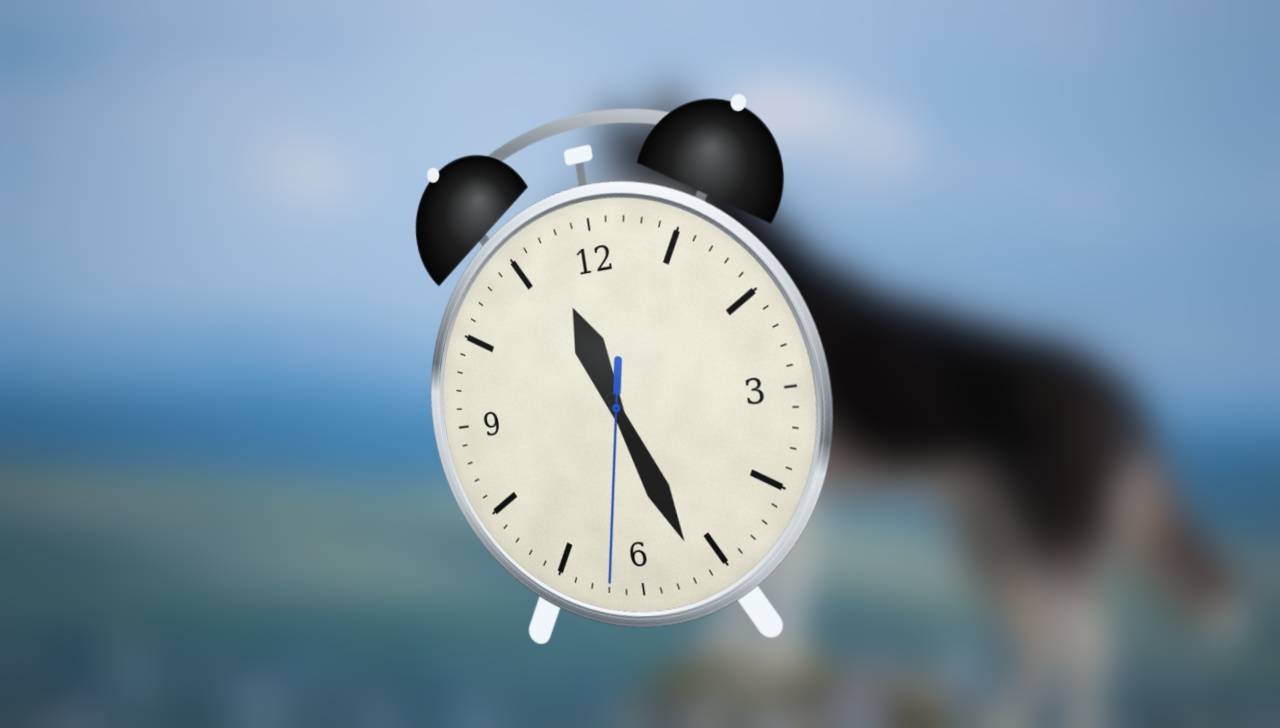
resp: 11,26,32
